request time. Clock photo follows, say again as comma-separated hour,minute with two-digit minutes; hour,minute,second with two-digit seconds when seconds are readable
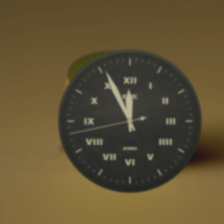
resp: 11,55,43
